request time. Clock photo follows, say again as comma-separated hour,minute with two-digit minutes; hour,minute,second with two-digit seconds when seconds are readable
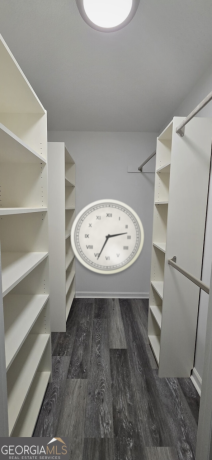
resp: 2,34
